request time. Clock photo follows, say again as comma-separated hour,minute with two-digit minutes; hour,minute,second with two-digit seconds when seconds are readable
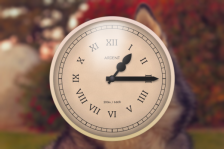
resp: 1,15
